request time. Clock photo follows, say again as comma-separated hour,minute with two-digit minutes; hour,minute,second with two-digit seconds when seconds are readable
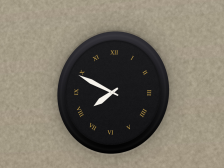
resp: 7,49
